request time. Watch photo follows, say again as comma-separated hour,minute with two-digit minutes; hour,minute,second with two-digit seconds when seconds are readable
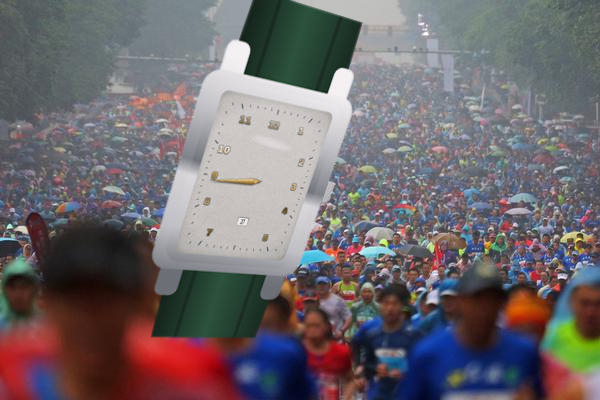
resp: 8,44
